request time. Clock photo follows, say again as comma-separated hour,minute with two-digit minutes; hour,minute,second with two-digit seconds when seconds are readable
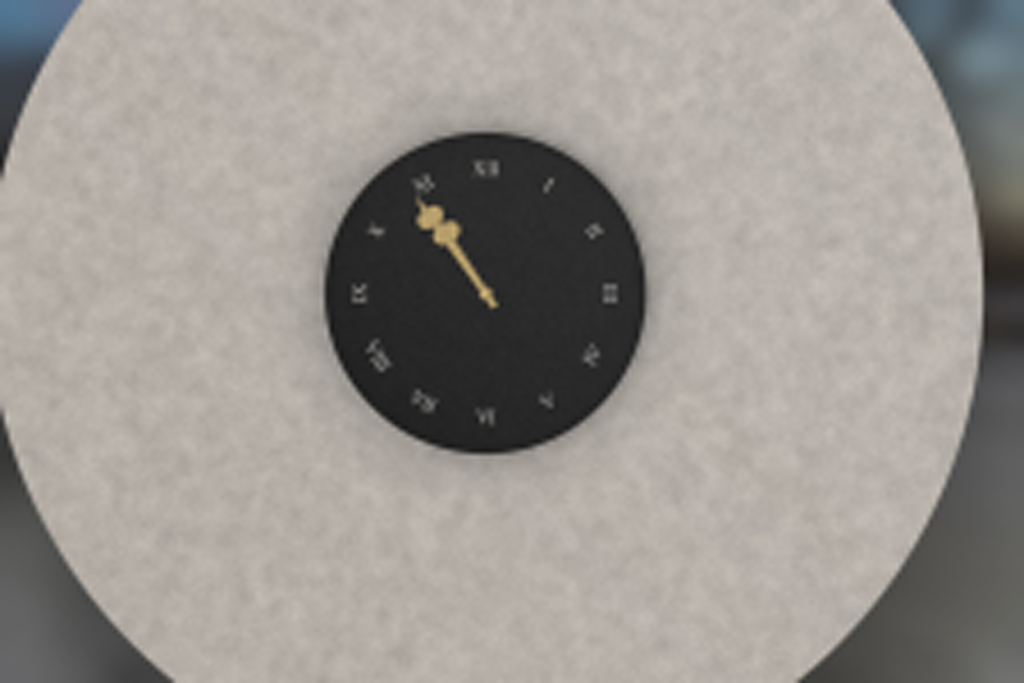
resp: 10,54
